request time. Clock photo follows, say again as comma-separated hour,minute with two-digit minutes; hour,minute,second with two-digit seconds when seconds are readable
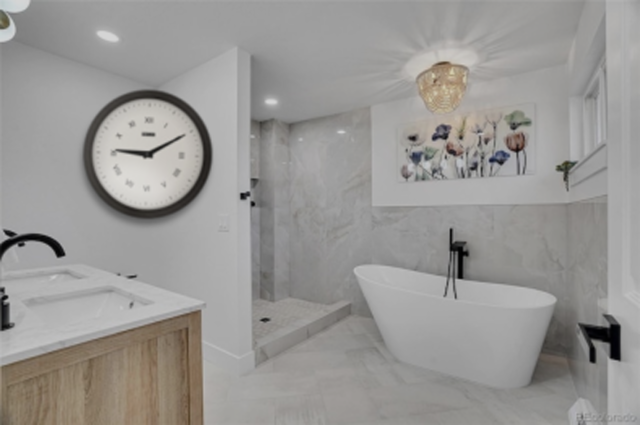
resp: 9,10
